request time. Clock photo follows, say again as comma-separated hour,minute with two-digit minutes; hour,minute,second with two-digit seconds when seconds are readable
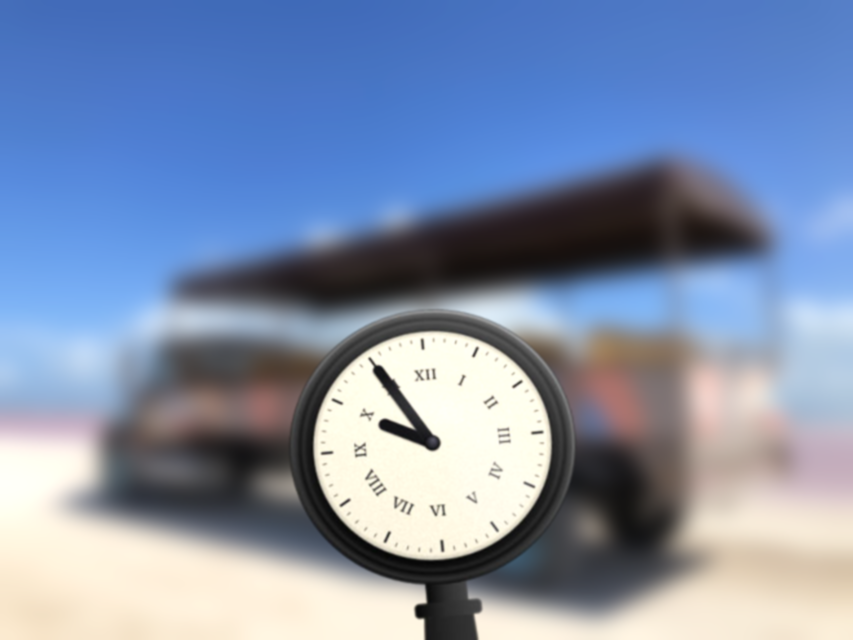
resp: 9,55
